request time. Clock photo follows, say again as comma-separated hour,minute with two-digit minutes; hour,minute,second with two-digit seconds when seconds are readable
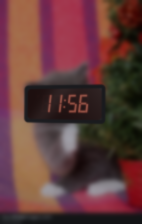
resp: 11,56
